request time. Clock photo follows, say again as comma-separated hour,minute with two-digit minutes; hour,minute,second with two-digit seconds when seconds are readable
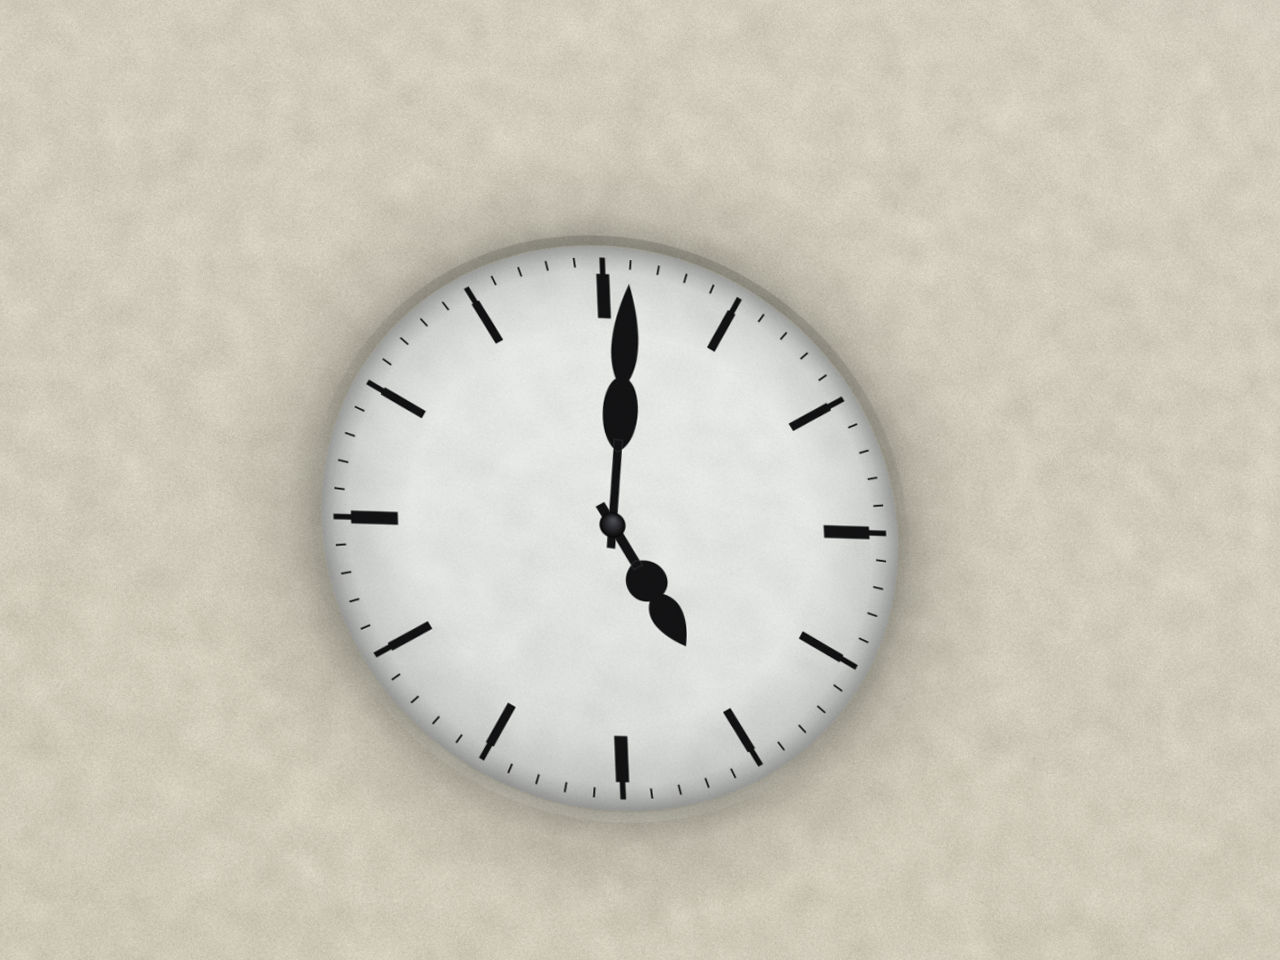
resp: 5,01
